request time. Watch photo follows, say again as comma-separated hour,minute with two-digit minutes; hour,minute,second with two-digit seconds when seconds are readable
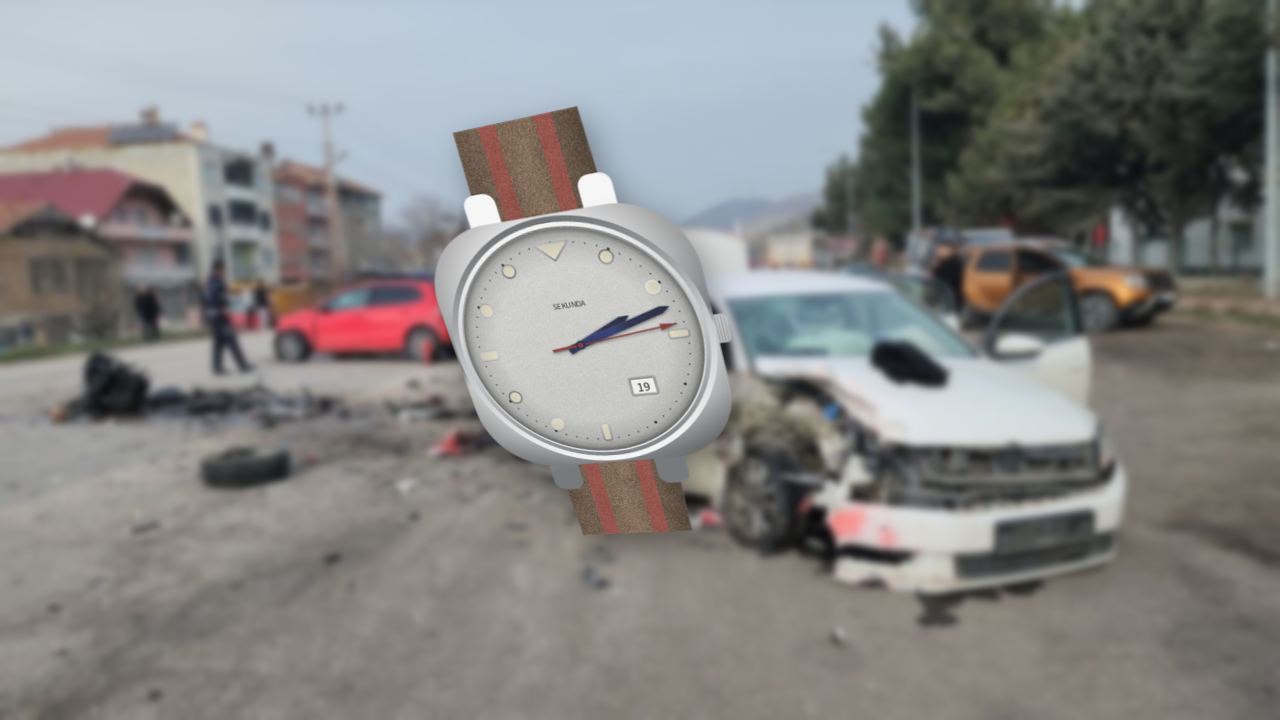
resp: 2,12,14
